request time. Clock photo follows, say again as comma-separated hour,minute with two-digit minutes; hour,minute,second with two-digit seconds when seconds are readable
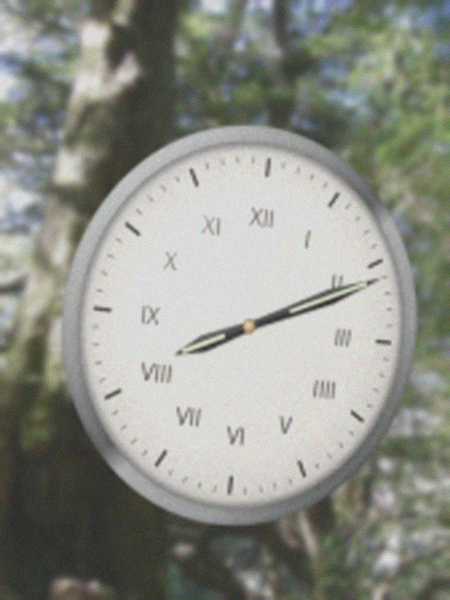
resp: 8,11
